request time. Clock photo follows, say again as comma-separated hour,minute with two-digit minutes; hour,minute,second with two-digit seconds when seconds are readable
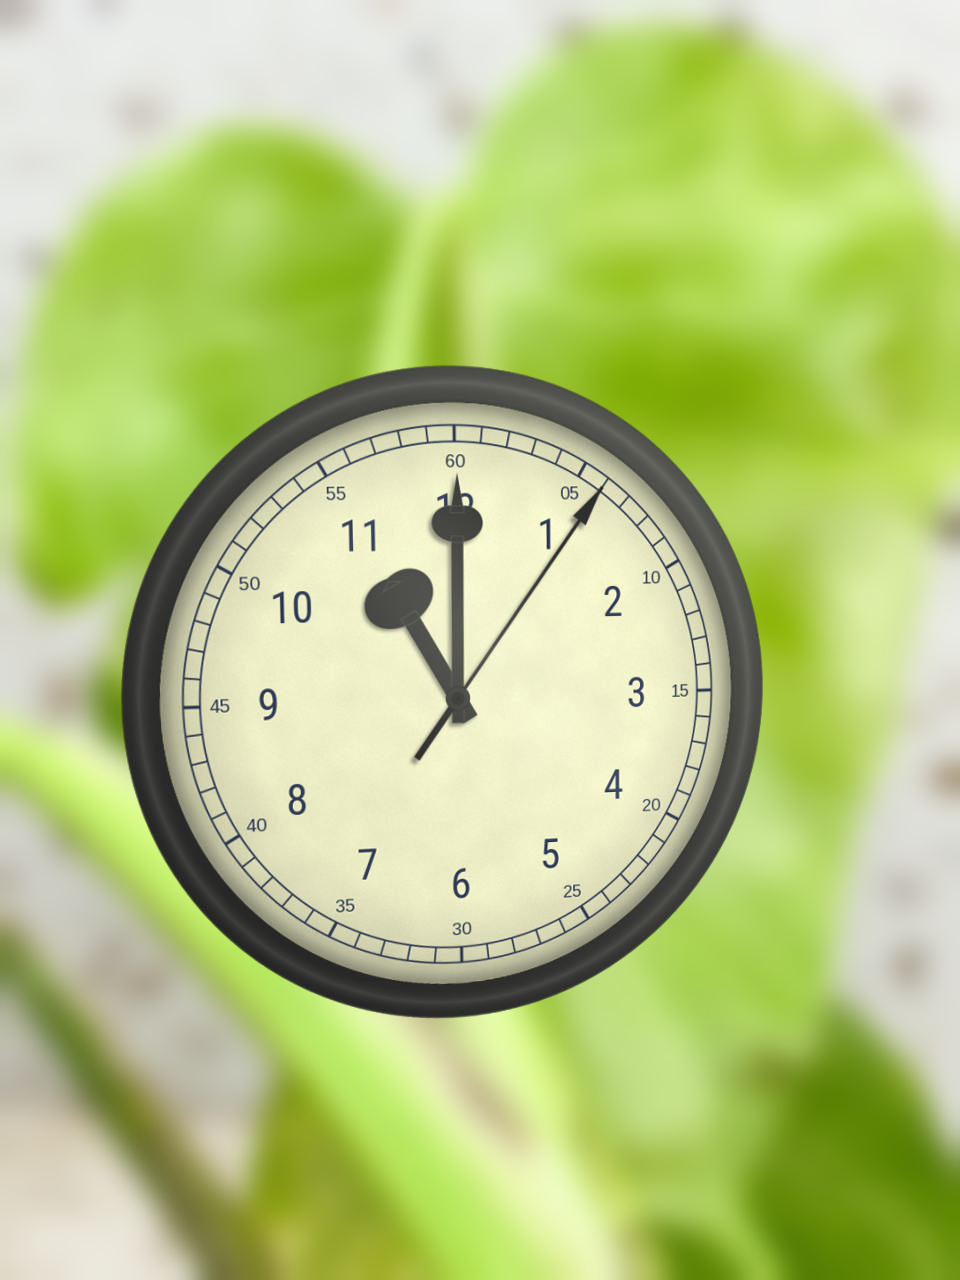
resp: 11,00,06
